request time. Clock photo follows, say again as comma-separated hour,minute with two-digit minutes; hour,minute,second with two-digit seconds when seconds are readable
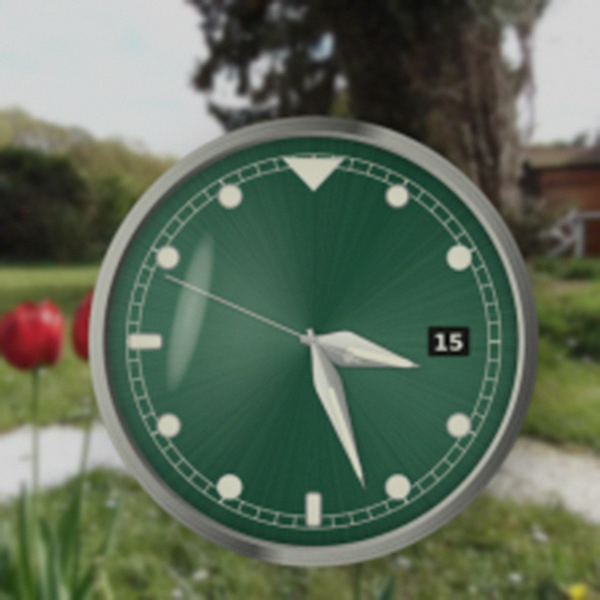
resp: 3,26,49
